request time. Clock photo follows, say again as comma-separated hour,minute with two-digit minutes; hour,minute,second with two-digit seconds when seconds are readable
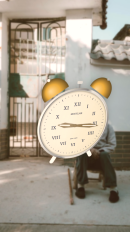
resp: 9,16
